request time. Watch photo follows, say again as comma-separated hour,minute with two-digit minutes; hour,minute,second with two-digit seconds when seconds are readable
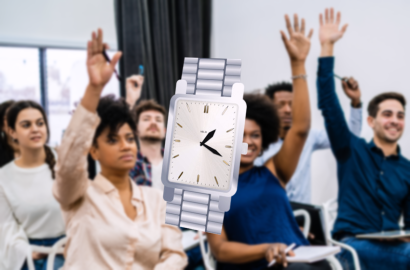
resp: 1,19
